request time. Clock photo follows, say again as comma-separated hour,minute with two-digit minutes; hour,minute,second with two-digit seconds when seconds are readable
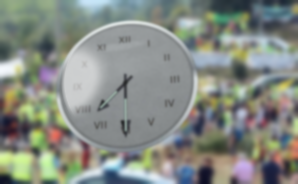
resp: 7,30
